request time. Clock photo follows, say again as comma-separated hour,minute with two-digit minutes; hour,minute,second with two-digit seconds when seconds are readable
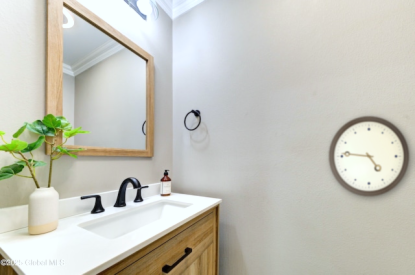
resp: 4,46
